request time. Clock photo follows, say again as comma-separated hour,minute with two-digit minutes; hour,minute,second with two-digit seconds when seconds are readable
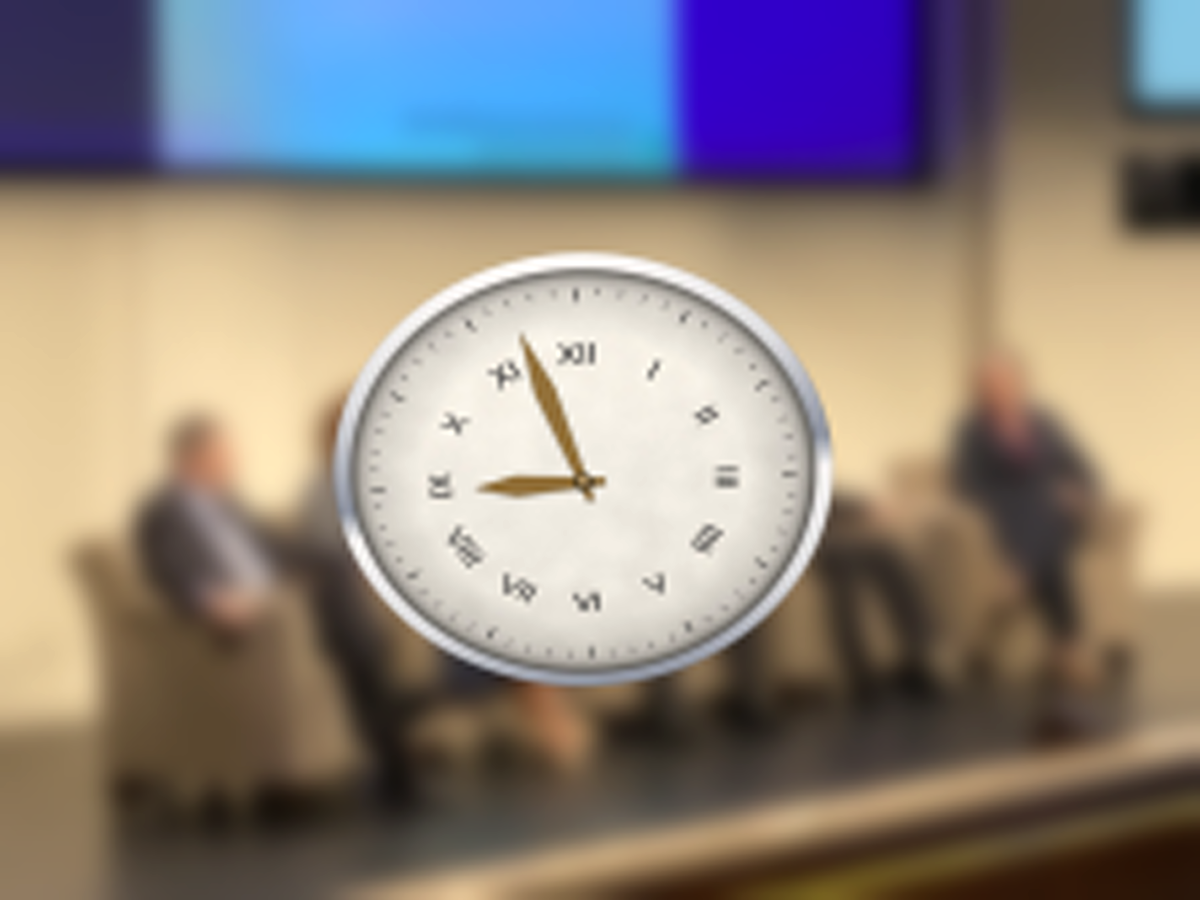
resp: 8,57
